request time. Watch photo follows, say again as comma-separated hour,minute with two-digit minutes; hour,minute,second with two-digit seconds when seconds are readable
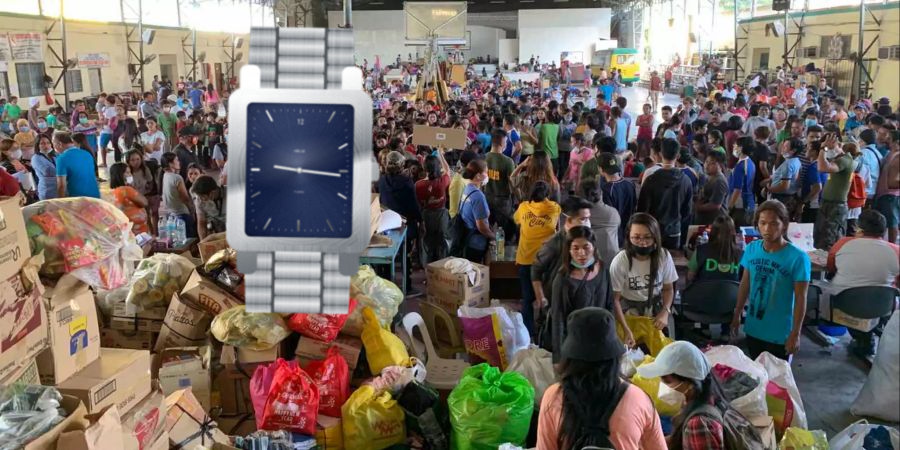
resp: 9,16
